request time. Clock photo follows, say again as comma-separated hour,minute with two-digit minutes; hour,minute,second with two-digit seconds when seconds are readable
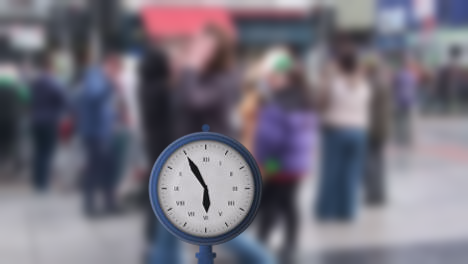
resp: 5,55
